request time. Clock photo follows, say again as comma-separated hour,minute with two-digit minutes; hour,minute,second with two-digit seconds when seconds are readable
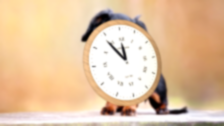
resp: 11,54
